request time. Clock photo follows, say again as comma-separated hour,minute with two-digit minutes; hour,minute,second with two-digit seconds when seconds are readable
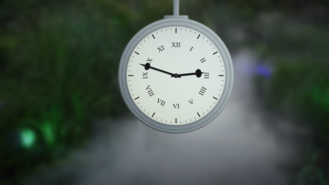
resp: 2,48
